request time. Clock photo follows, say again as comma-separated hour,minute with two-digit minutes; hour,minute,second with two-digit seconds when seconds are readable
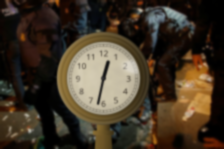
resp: 12,32
